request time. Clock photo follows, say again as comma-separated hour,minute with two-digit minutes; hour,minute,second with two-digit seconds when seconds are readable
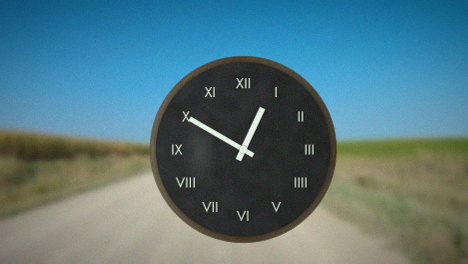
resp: 12,50
